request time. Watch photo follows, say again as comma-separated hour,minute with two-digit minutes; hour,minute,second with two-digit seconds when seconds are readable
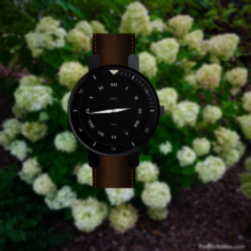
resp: 2,44
